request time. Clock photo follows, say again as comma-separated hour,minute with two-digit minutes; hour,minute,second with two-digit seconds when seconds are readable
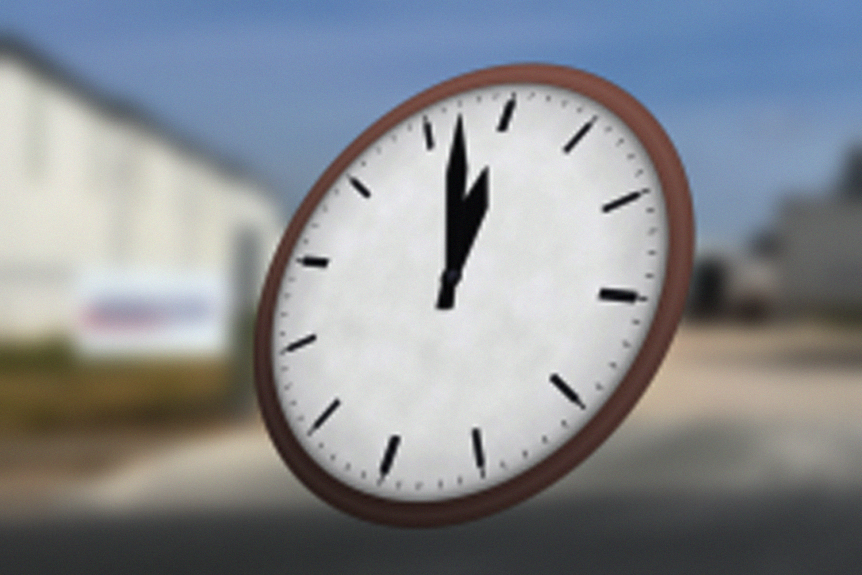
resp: 11,57
